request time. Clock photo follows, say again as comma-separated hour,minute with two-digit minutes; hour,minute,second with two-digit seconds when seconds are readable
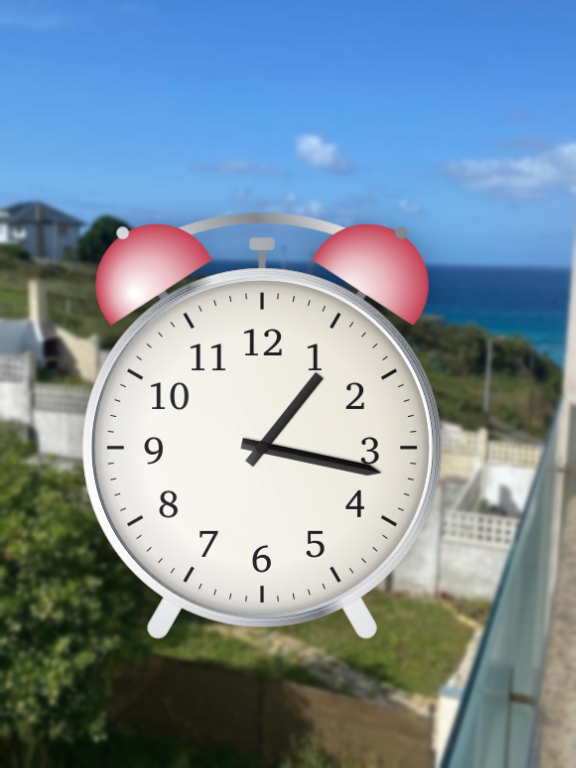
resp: 1,17
